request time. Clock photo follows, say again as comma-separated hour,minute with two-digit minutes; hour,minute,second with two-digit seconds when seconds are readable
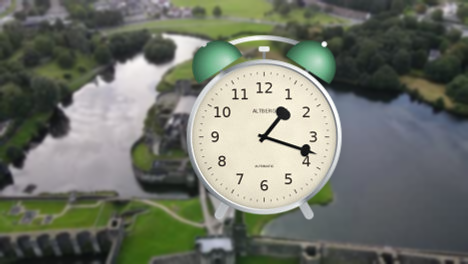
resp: 1,18
